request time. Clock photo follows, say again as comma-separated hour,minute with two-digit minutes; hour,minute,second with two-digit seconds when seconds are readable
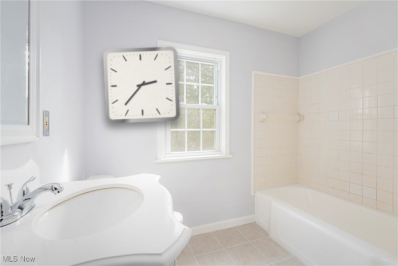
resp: 2,37
